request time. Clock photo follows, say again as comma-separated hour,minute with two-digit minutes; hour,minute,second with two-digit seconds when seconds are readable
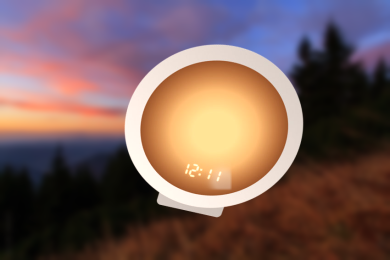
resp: 12,11
